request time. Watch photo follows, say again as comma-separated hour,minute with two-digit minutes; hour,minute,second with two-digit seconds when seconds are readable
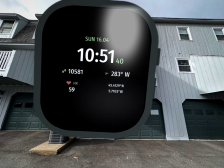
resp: 10,51,40
